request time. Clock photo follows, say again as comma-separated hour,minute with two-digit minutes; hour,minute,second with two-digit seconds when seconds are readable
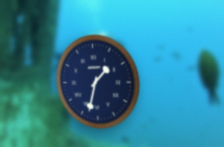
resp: 1,33
